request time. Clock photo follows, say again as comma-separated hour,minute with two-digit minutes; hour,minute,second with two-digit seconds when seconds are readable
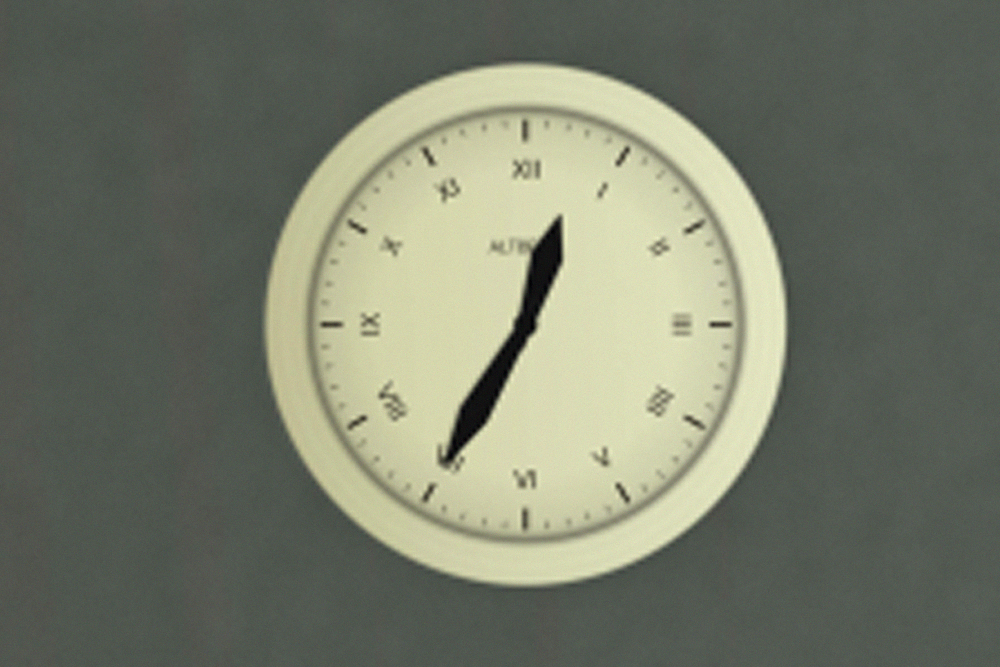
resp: 12,35
